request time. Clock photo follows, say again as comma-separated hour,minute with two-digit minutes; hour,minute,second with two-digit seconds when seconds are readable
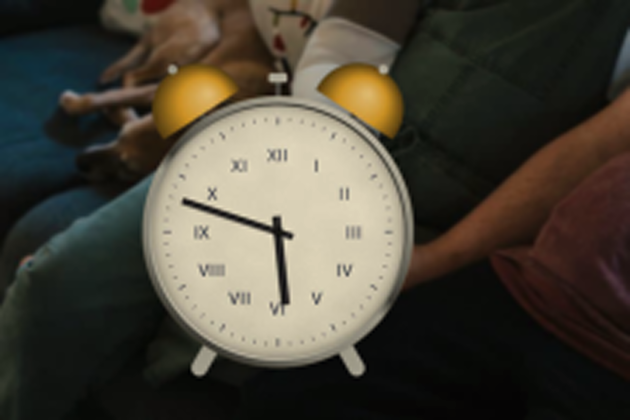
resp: 5,48
